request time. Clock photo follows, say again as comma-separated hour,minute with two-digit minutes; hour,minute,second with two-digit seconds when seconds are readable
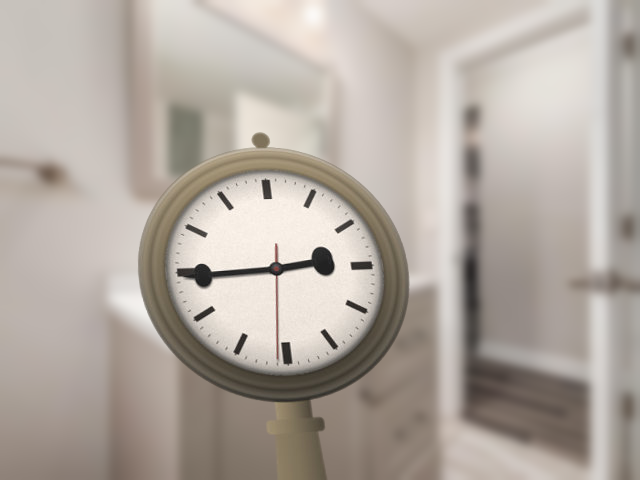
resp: 2,44,31
